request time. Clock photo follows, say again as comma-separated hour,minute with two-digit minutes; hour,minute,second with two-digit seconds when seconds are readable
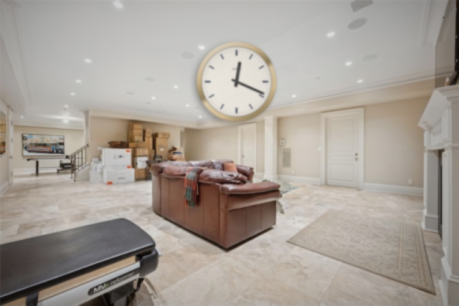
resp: 12,19
